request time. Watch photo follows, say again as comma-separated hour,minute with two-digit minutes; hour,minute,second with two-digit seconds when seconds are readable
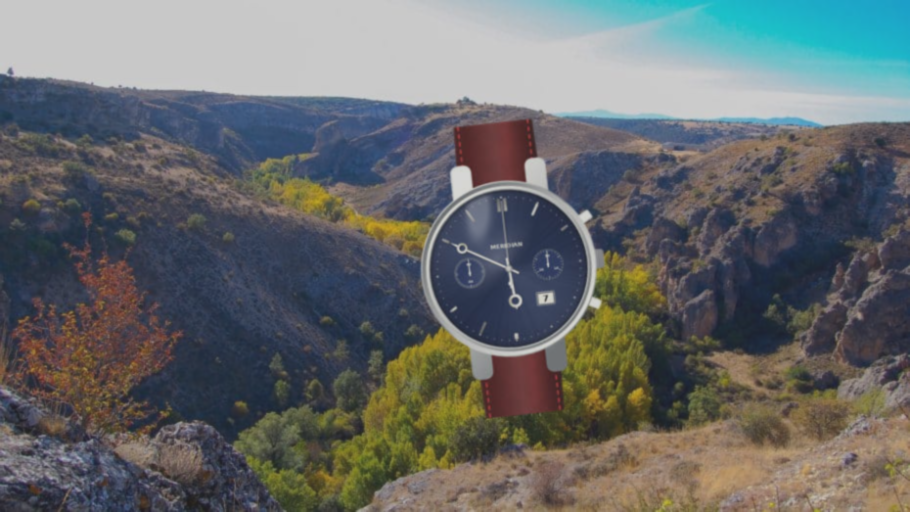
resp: 5,50
